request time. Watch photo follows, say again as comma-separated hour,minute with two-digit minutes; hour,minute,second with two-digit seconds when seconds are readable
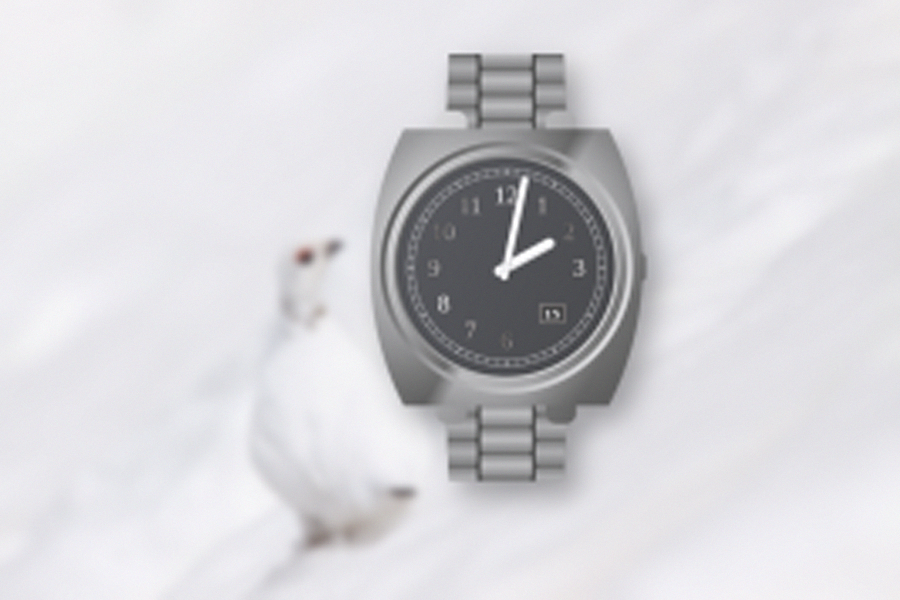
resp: 2,02
